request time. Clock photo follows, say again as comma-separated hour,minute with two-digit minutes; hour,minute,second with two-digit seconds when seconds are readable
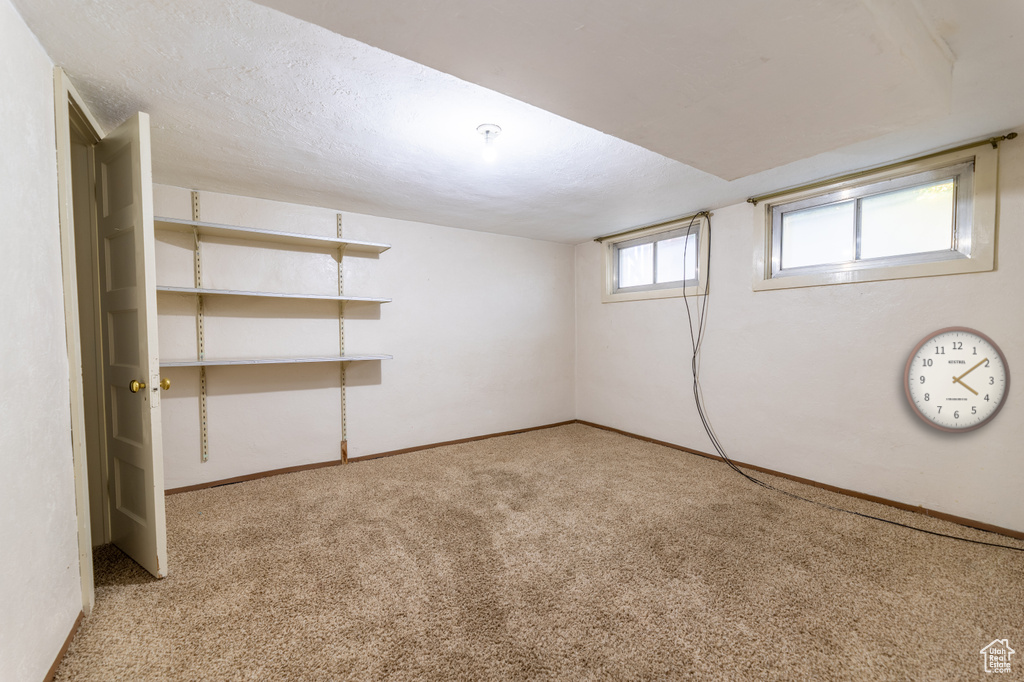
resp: 4,09
